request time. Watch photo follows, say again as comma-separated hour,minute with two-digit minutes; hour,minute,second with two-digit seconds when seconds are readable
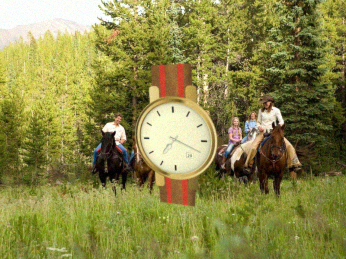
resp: 7,19
